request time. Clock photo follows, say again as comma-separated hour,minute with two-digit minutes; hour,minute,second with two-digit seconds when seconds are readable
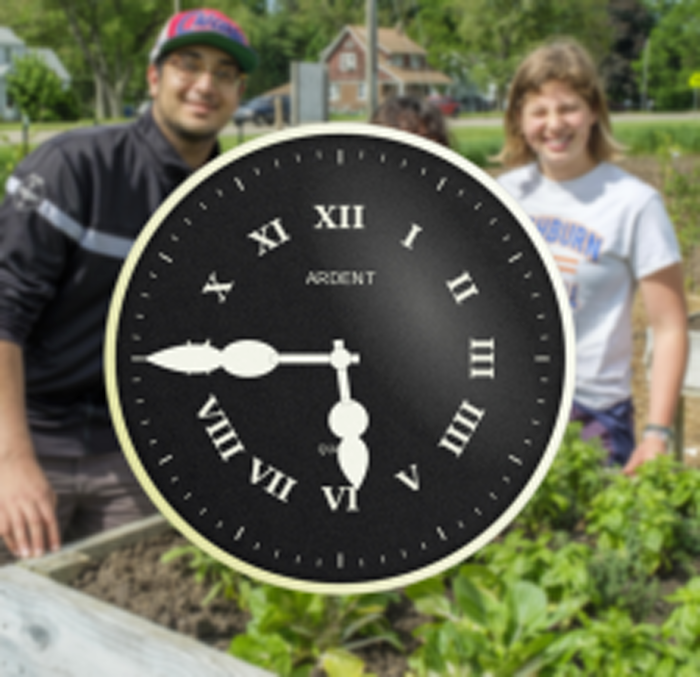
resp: 5,45
